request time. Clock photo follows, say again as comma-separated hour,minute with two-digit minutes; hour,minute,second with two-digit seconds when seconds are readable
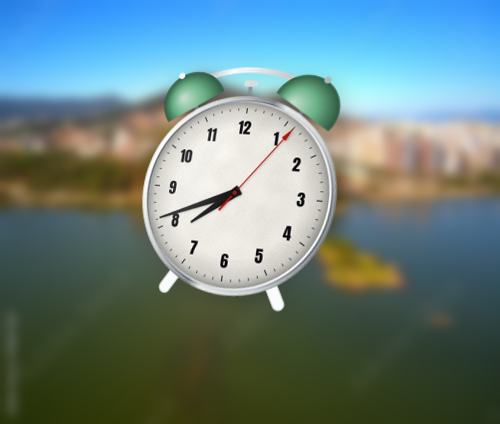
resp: 7,41,06
